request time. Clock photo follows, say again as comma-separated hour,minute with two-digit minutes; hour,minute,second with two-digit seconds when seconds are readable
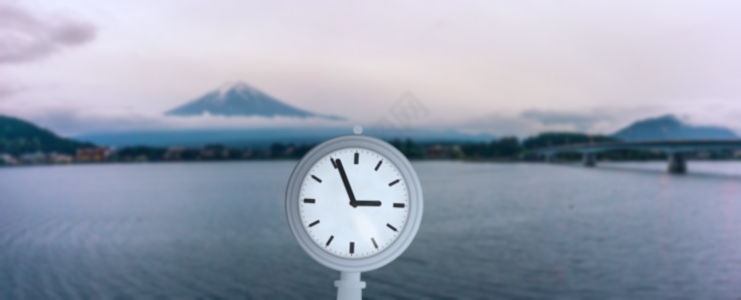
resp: 2,56
